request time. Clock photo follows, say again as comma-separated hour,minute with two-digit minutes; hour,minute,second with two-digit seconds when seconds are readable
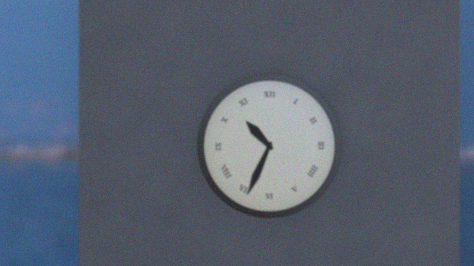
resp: 10,34
